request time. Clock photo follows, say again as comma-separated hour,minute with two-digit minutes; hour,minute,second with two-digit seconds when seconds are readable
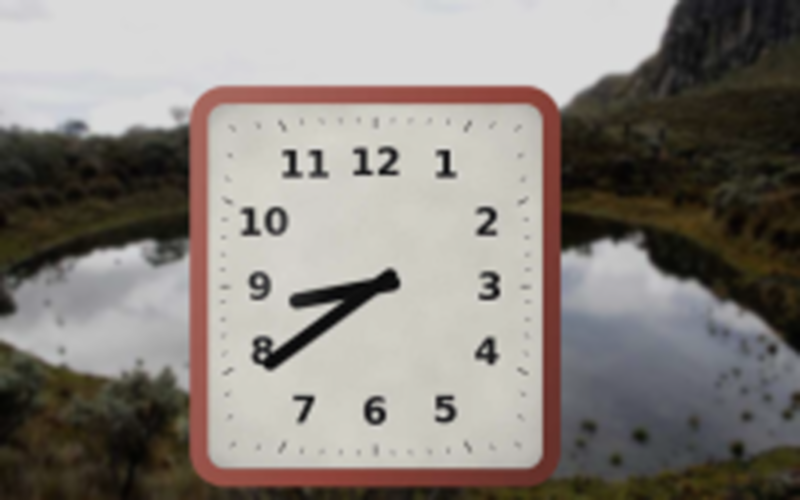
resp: 8,39
